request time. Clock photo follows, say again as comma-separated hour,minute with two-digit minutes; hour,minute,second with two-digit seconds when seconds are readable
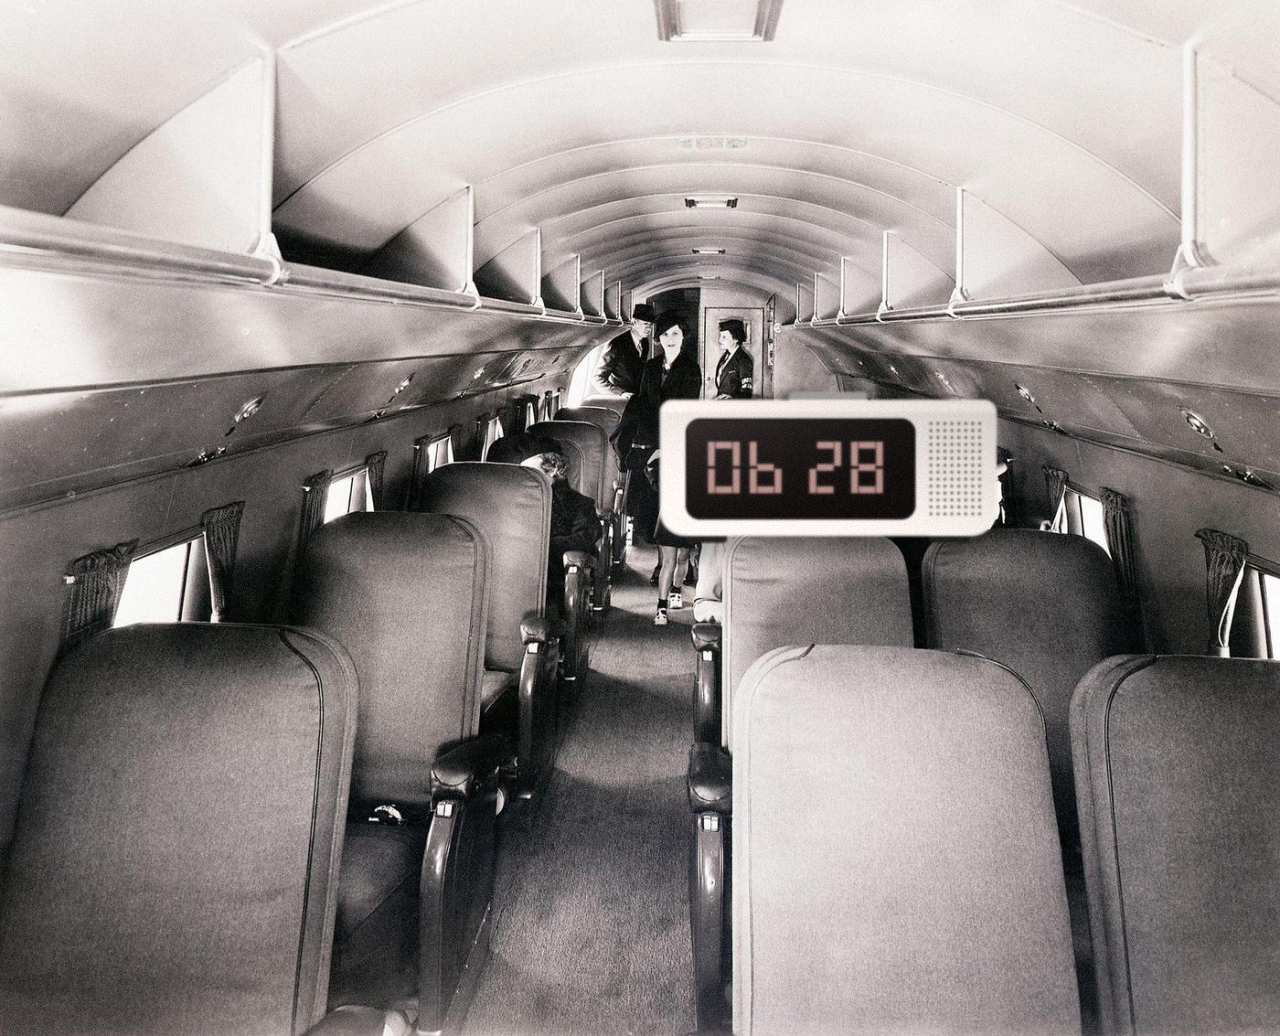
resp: 6,28
